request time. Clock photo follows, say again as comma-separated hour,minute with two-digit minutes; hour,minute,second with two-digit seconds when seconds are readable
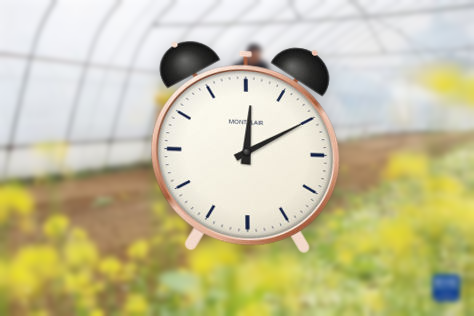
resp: 12,10
